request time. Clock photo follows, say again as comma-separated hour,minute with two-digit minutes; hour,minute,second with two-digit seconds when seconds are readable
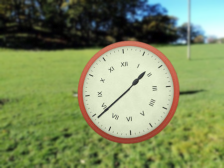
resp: 1,39
